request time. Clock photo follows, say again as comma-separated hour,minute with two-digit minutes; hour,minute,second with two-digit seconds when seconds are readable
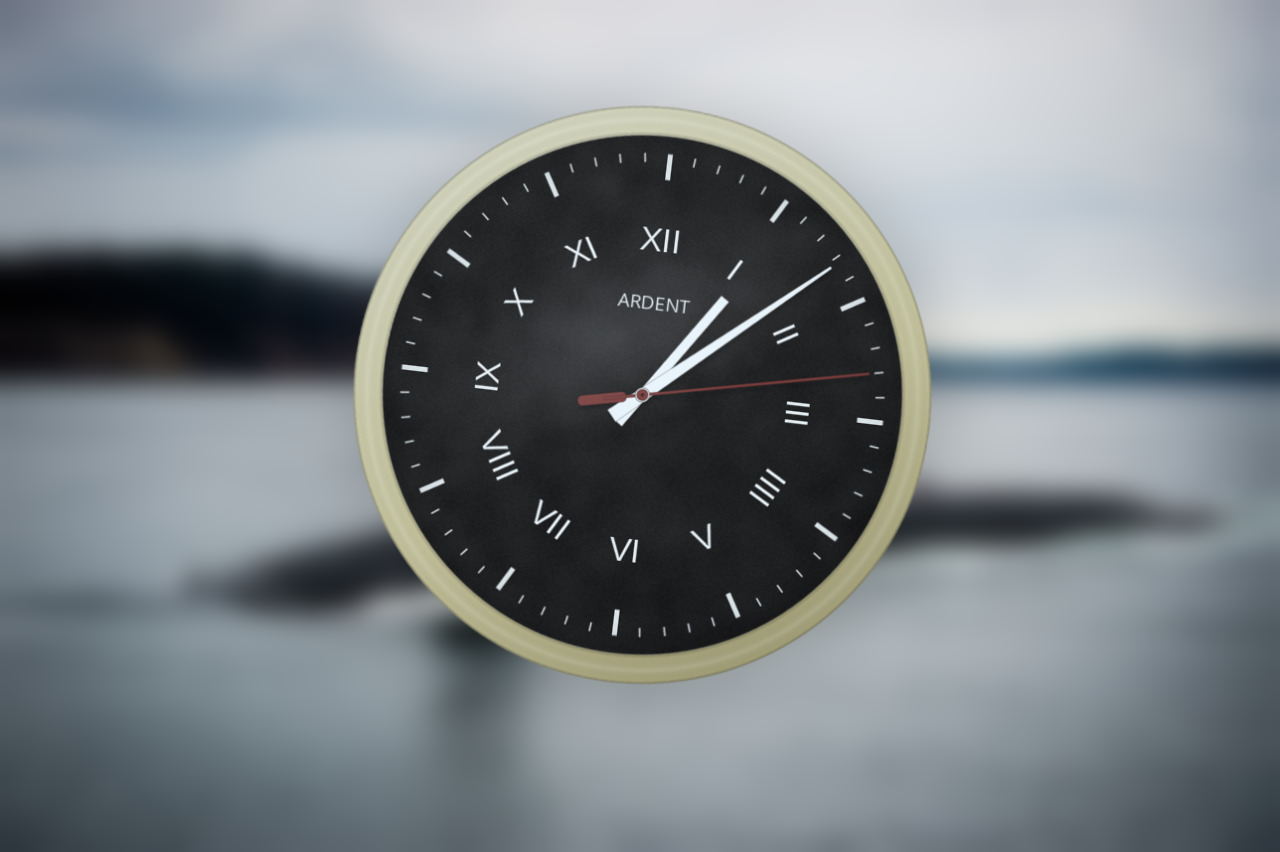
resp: 1,08,13
